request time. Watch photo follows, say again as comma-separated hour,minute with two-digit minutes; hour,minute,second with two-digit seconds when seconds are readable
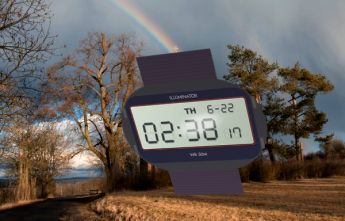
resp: 2,38,17
